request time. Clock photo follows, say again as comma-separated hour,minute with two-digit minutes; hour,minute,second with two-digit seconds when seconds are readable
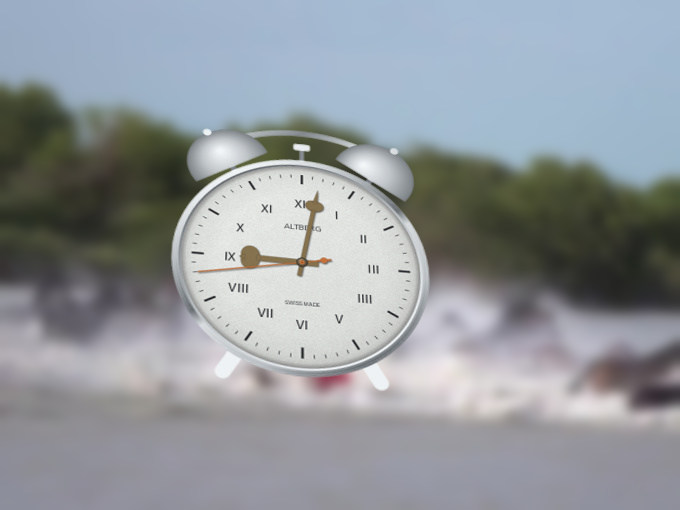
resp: 9,01,43
